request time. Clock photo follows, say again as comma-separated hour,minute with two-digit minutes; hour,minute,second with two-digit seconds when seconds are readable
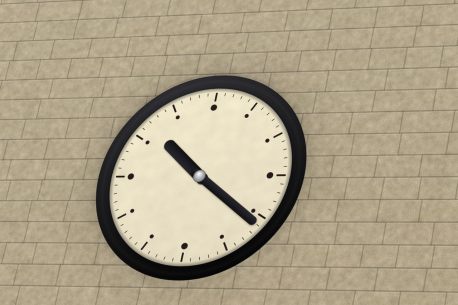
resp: 10,21
